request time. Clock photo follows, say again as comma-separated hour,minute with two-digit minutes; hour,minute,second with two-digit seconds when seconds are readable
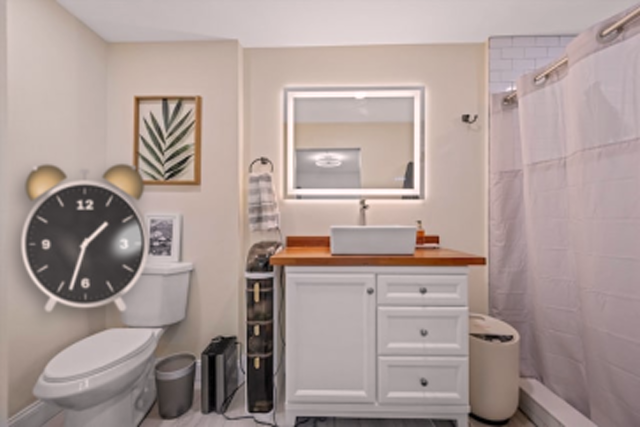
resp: 1,33
